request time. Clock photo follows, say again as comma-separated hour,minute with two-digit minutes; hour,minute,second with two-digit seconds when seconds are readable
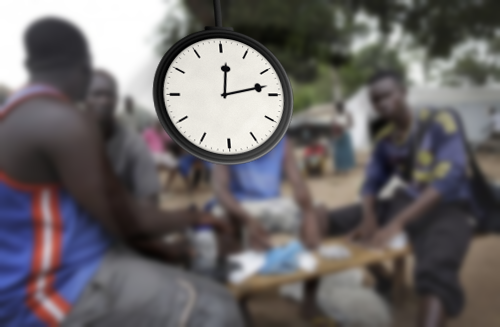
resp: 12,13
